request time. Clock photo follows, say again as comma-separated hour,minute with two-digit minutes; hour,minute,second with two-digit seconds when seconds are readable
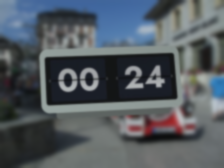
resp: 0,24
